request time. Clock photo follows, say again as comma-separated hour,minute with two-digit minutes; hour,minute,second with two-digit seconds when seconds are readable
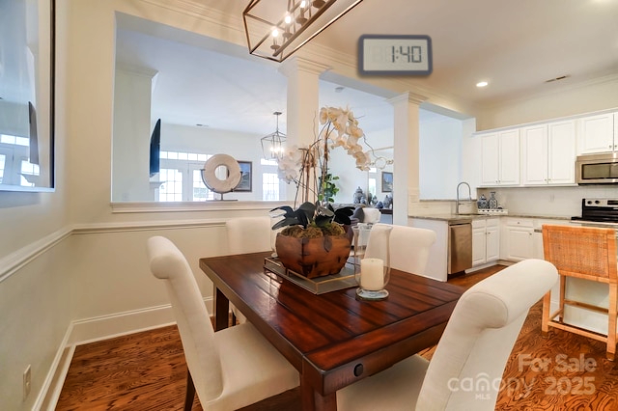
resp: 1,40
